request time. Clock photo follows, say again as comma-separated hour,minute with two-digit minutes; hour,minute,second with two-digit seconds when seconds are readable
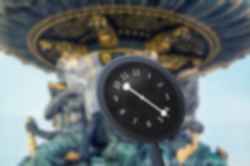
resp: 10,22
